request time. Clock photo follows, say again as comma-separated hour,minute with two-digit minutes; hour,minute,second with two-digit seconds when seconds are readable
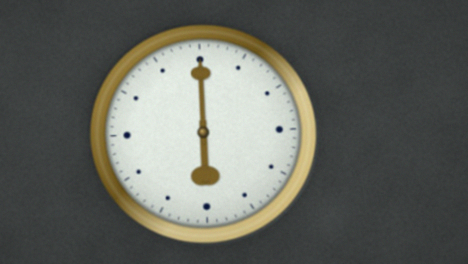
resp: 6,00
